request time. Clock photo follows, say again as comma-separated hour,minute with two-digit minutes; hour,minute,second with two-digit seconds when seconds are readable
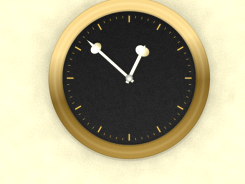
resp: 12,52
